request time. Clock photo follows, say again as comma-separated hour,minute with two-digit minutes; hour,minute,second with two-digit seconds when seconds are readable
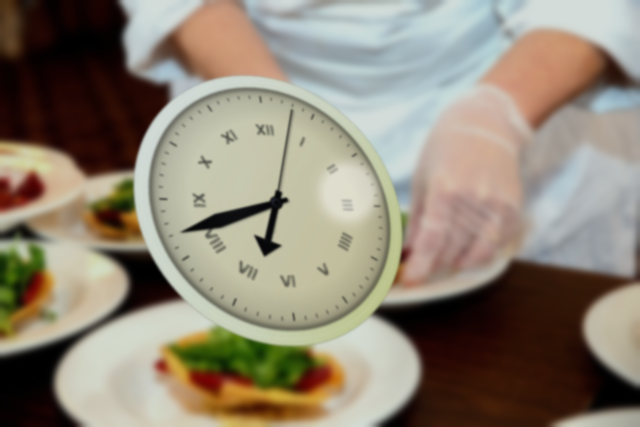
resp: 6,42,03
